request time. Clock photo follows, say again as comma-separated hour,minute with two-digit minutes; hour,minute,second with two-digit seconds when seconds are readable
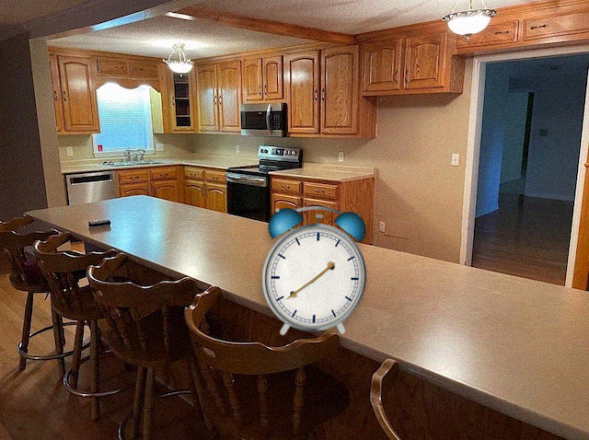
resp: 1,39
